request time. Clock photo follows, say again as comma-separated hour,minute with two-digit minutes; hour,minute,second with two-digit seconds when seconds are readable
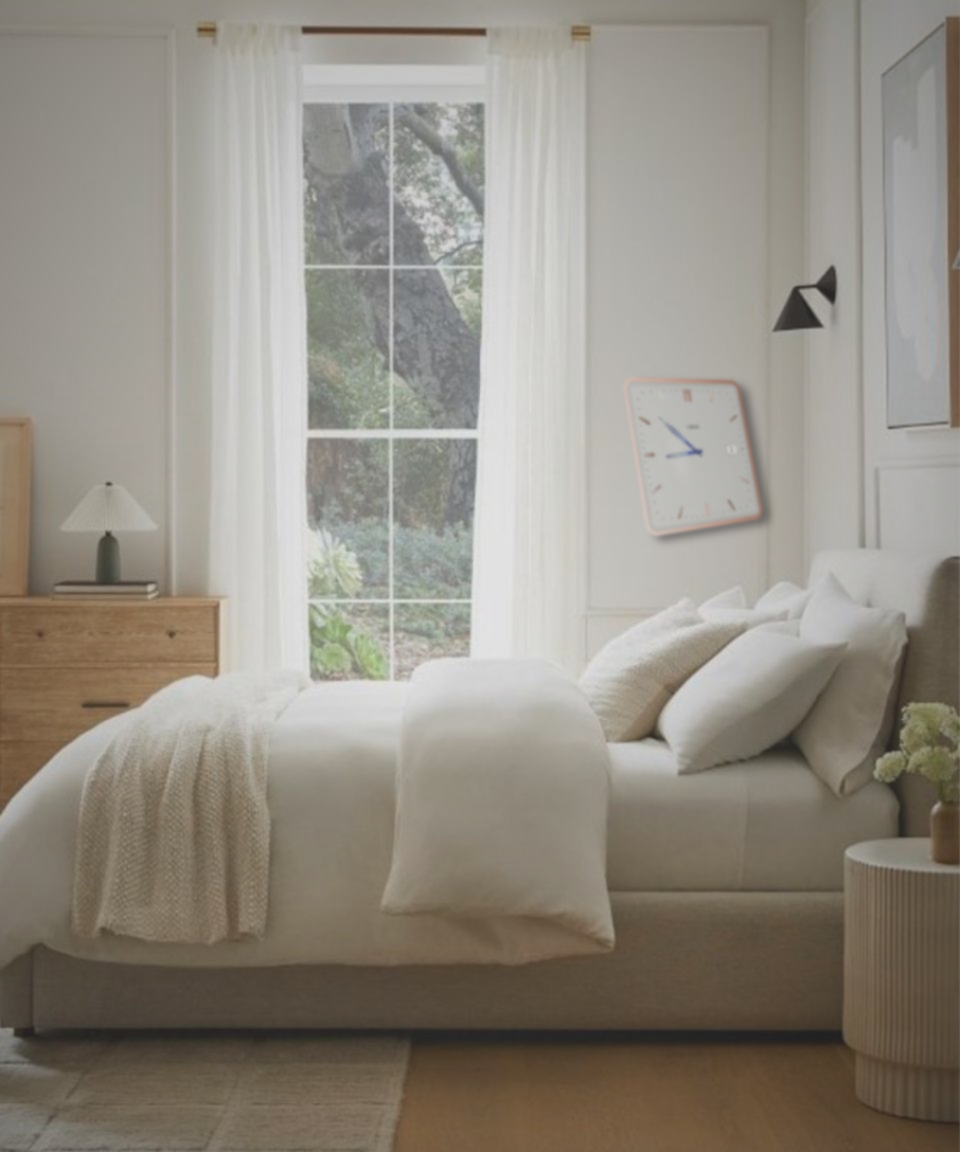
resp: 8,52
